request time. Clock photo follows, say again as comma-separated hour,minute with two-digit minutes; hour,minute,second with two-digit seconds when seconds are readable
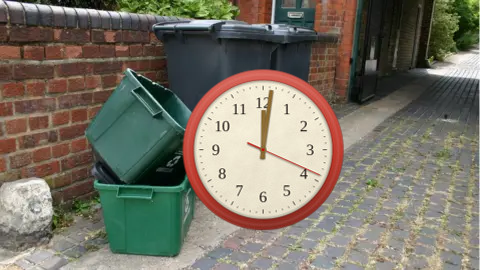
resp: 12,01,19
